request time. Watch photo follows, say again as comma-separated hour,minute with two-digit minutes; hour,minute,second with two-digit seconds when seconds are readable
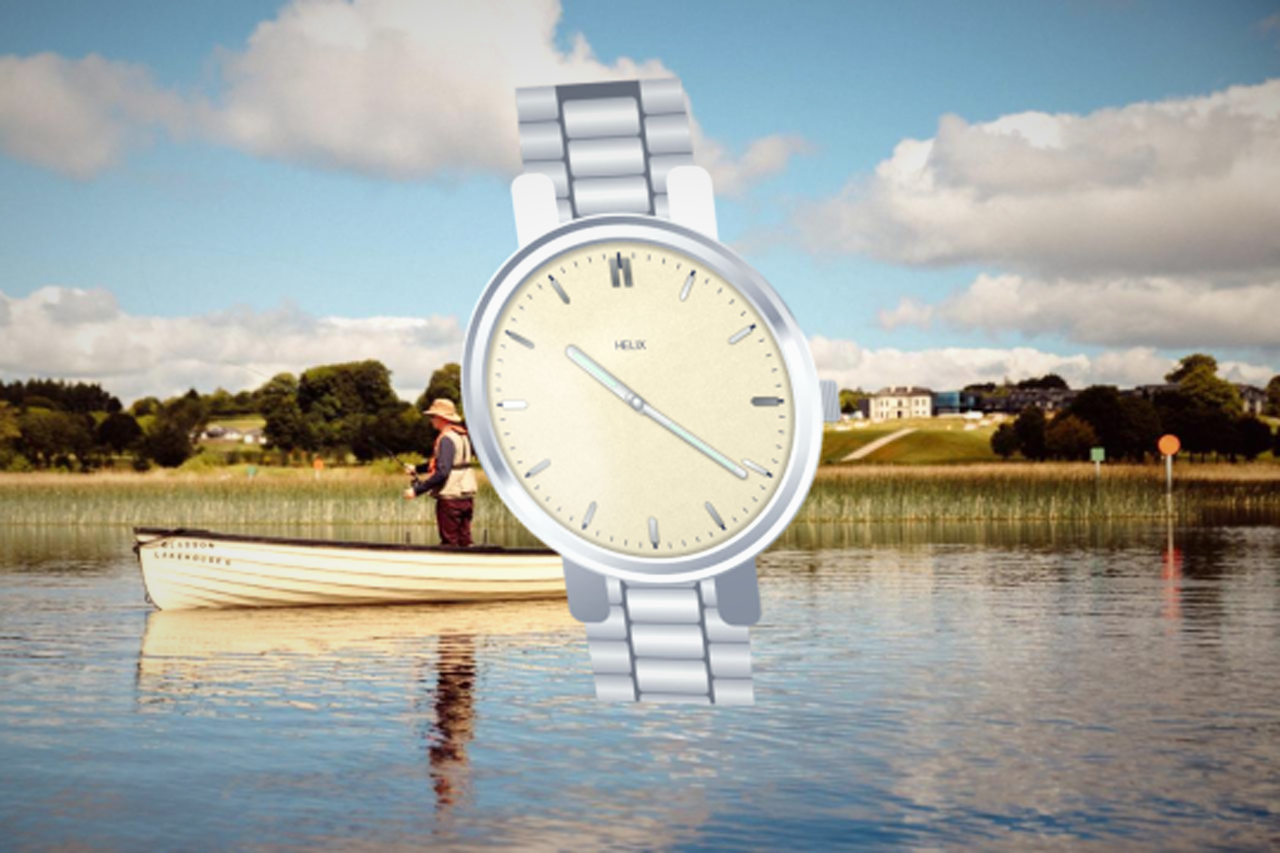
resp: 10,21
